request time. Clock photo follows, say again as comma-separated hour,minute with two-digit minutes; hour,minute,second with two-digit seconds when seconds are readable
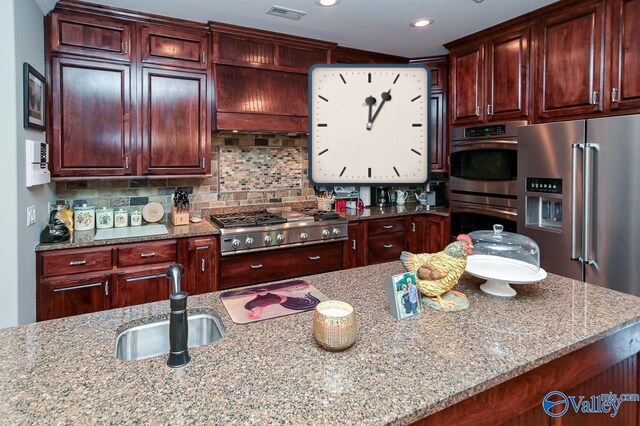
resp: 12,05
